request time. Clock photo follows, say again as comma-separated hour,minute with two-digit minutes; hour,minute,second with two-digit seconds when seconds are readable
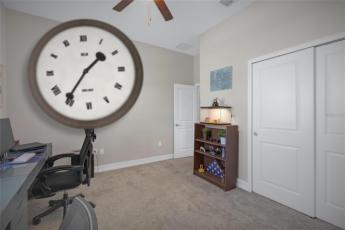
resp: 1,36
